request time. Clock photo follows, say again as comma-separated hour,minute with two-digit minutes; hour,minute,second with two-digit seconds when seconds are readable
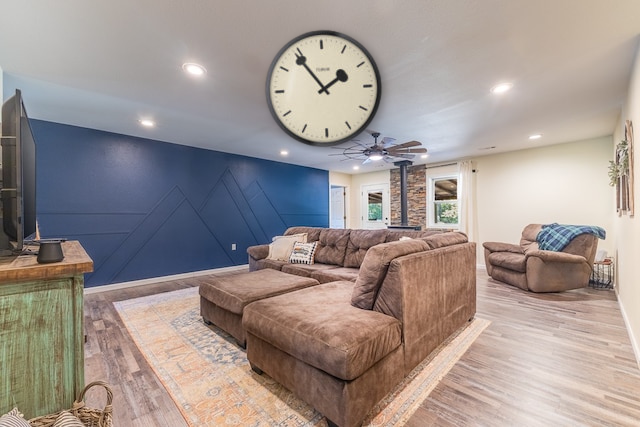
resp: 1,54
